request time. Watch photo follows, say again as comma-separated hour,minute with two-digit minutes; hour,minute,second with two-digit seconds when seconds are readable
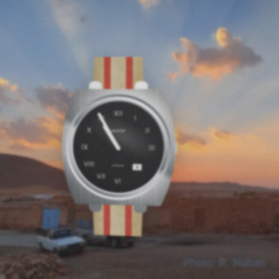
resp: 10,55
